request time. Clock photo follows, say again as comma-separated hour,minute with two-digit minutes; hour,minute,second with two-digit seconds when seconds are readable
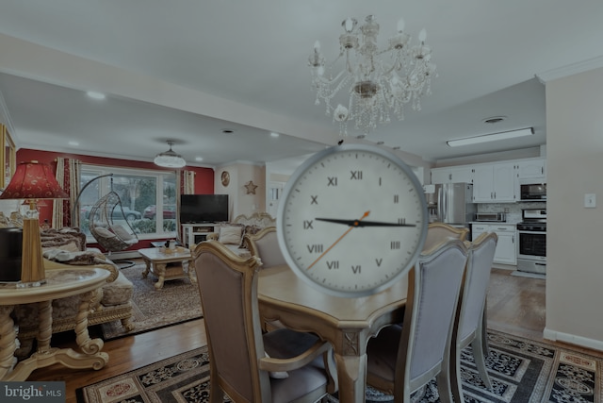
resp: 9,15,38
